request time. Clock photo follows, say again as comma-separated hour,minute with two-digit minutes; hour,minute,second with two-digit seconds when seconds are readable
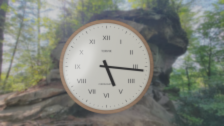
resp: 5,16
